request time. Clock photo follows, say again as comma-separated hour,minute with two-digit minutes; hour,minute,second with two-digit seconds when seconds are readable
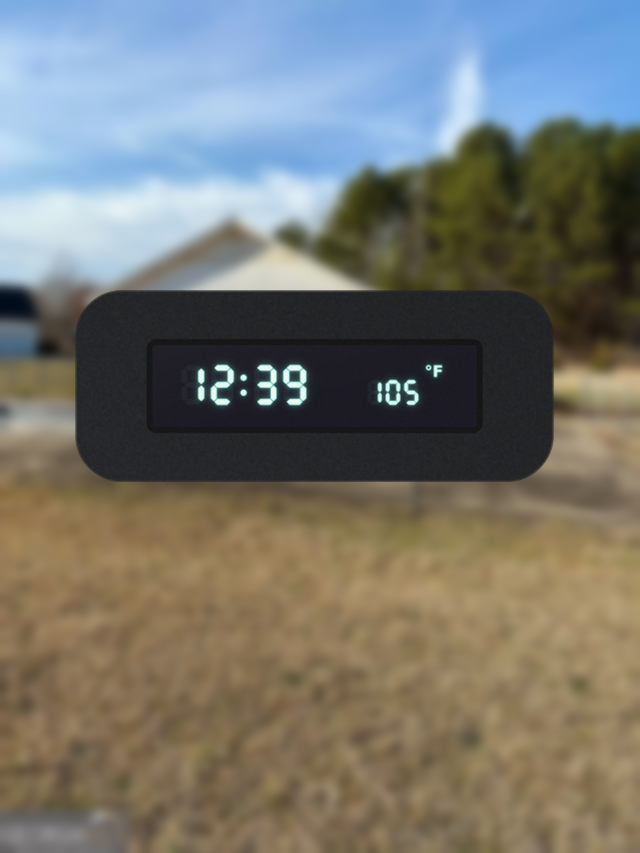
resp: 12,39
